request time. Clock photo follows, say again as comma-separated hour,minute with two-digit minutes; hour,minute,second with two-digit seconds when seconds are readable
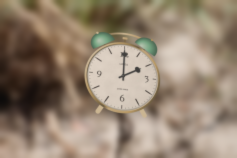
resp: 2,00
